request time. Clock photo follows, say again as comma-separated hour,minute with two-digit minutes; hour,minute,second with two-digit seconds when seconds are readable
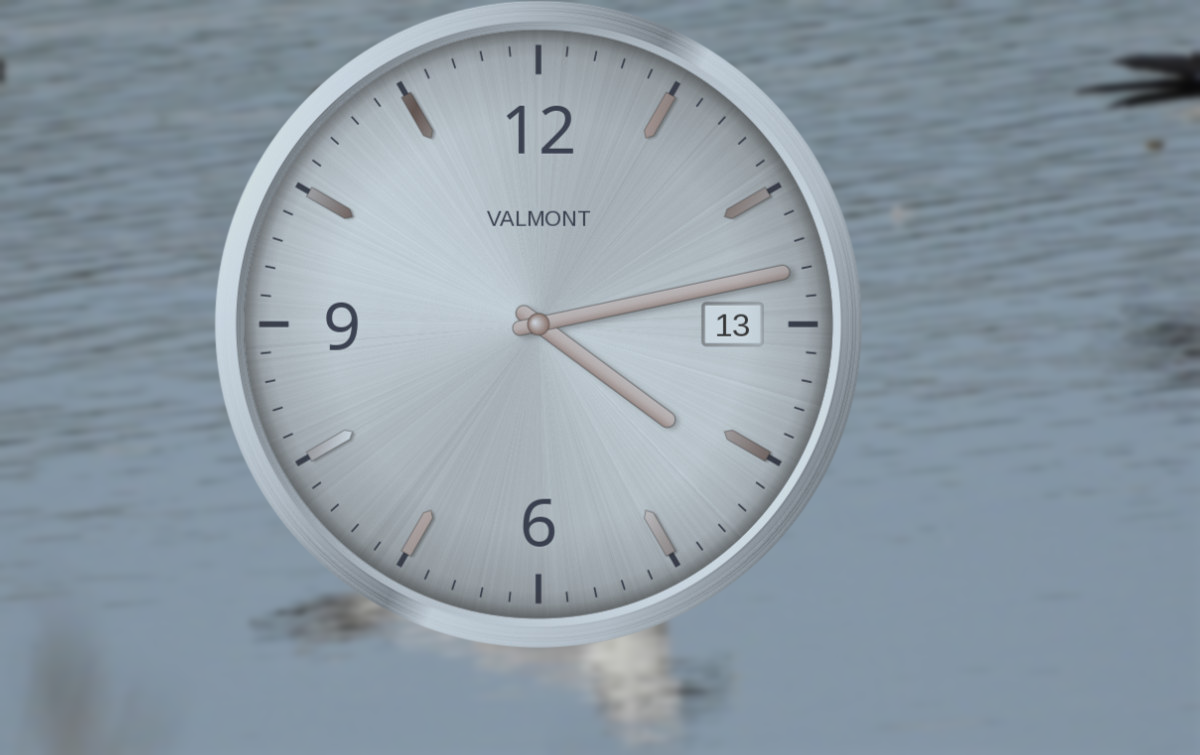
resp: 4,13
